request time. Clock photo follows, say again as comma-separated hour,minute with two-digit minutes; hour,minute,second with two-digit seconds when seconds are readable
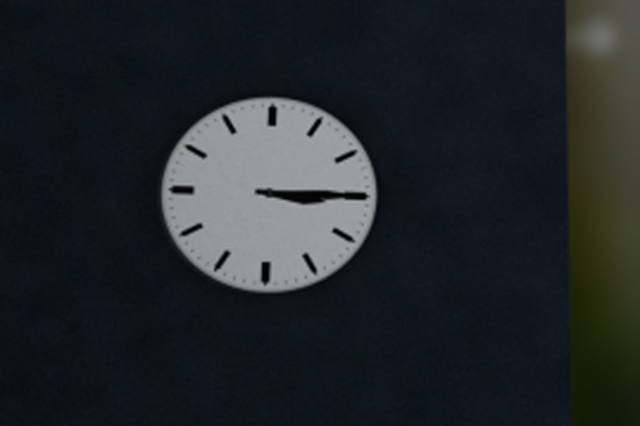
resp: 3,15
